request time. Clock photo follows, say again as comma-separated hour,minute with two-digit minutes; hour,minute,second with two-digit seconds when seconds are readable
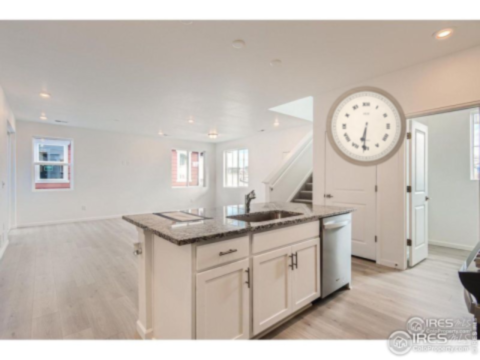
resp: 6,31
